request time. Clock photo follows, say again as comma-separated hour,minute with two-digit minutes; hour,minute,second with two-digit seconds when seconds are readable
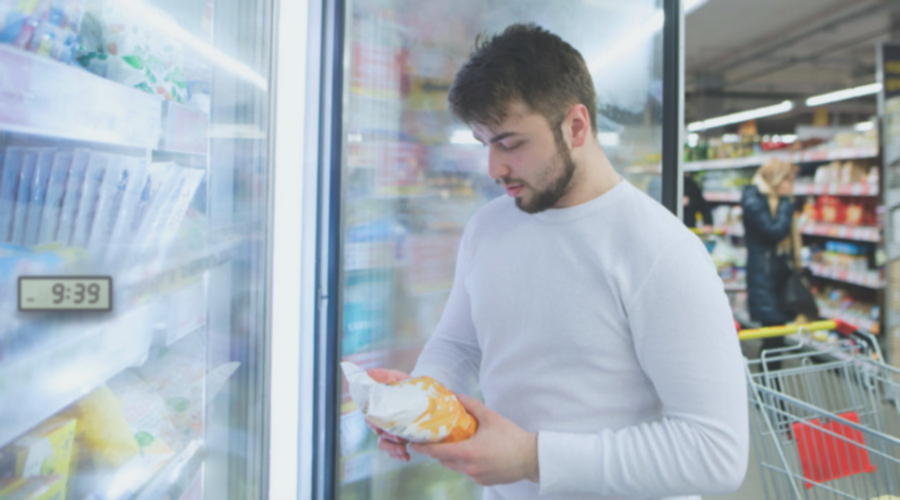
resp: 9,39
